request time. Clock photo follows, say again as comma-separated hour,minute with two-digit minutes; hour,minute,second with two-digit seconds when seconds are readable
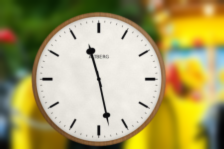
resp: 11,28
